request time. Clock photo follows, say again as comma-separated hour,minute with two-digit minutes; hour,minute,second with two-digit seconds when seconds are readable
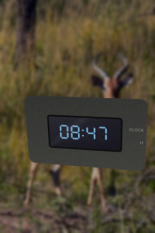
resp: 8,47
